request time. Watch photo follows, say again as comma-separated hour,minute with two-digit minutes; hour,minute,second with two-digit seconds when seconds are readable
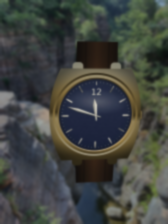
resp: 11,48
